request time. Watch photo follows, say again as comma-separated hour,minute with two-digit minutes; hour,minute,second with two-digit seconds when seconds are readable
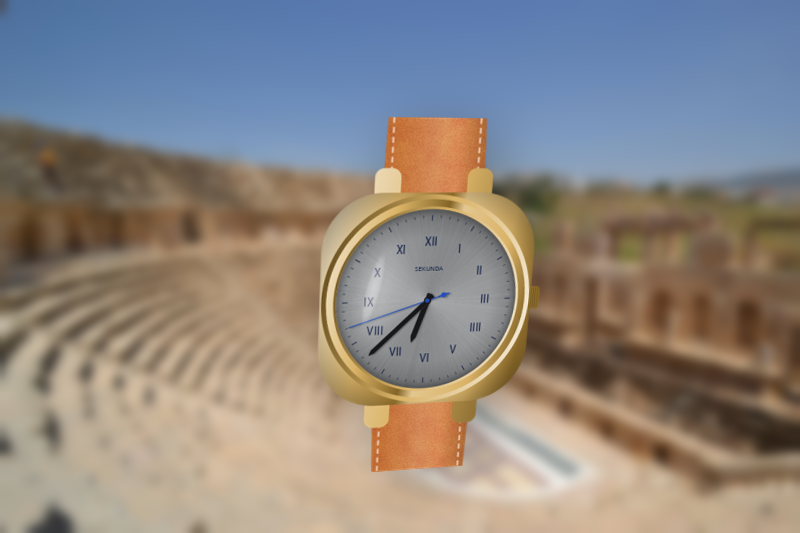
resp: 6,37,42
